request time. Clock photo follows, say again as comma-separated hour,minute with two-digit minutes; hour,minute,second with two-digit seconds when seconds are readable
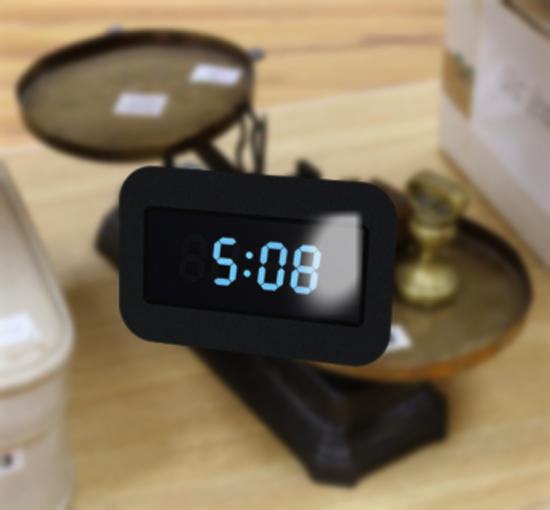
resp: 5,08
